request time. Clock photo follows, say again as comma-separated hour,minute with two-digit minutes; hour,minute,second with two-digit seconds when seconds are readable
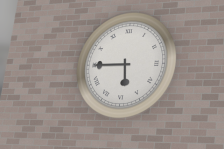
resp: 5,45
